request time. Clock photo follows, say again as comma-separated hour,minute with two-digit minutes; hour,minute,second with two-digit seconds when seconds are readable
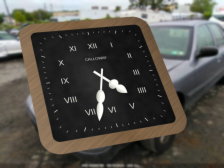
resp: 4,33
